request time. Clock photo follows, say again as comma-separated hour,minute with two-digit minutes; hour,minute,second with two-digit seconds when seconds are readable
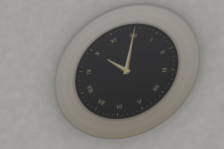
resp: 10,00
